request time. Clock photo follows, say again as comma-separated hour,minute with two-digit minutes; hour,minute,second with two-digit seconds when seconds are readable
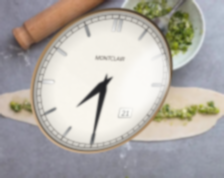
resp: 7,30
